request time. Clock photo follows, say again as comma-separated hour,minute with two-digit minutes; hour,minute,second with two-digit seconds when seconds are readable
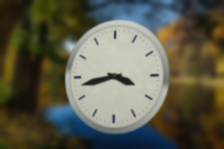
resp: 3,43
